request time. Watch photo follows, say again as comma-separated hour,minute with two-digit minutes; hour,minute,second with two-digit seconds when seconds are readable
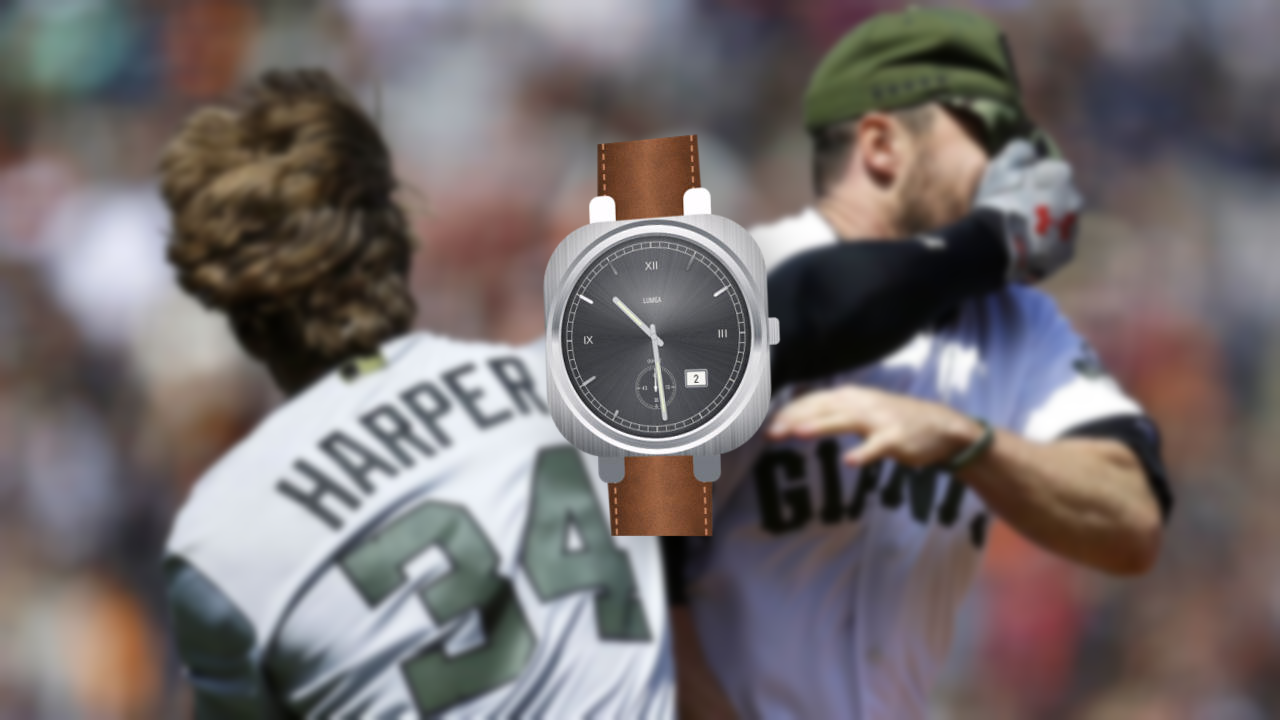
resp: 10,29
